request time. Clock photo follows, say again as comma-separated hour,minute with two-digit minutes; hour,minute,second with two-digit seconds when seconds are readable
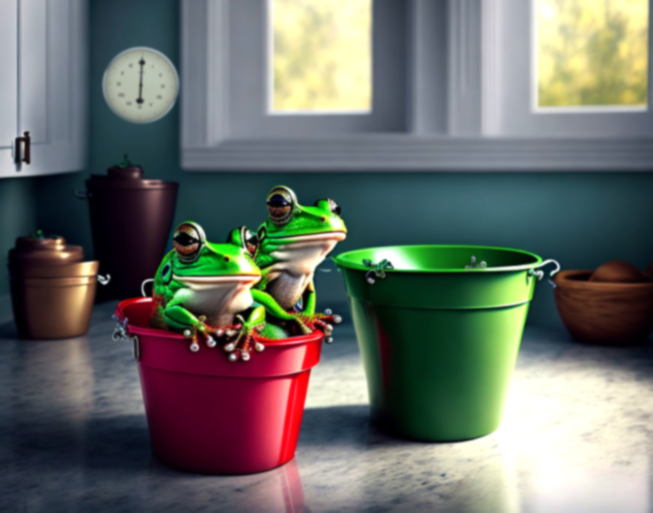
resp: 6,00
